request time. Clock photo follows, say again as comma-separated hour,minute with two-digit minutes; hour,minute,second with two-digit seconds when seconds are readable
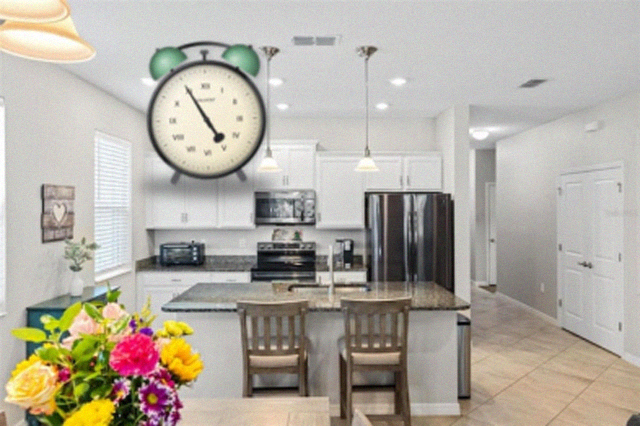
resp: 4,55
